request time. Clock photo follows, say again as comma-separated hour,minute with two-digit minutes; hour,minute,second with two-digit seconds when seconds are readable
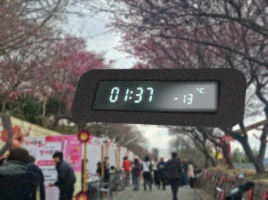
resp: 1,37
